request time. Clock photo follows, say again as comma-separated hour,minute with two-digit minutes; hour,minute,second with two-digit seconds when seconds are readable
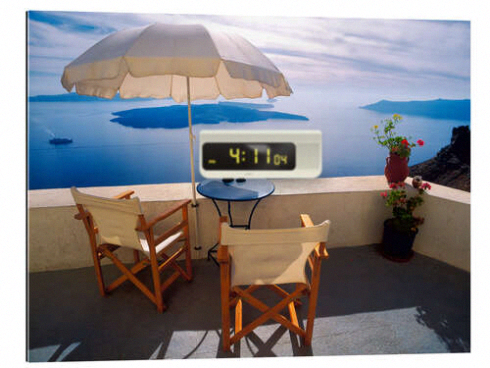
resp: 4,11
